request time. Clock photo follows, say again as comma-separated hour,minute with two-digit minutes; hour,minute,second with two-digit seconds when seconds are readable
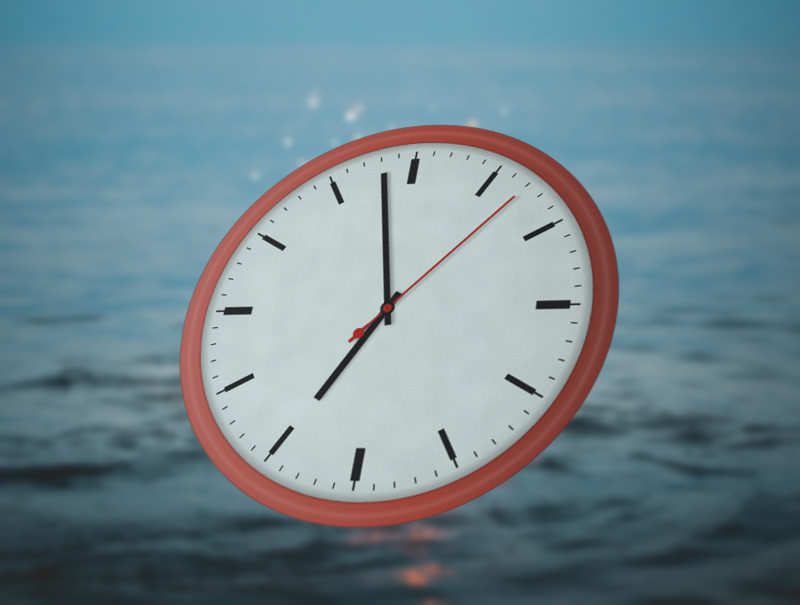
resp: 6,58,07
